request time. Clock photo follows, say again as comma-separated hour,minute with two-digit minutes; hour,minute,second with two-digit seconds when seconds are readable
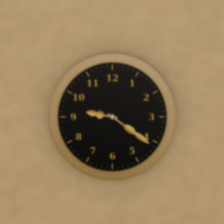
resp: 9,21
